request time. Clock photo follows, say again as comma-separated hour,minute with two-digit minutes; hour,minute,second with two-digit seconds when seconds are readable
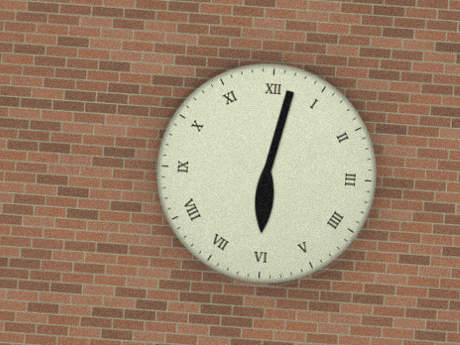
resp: 6,02
